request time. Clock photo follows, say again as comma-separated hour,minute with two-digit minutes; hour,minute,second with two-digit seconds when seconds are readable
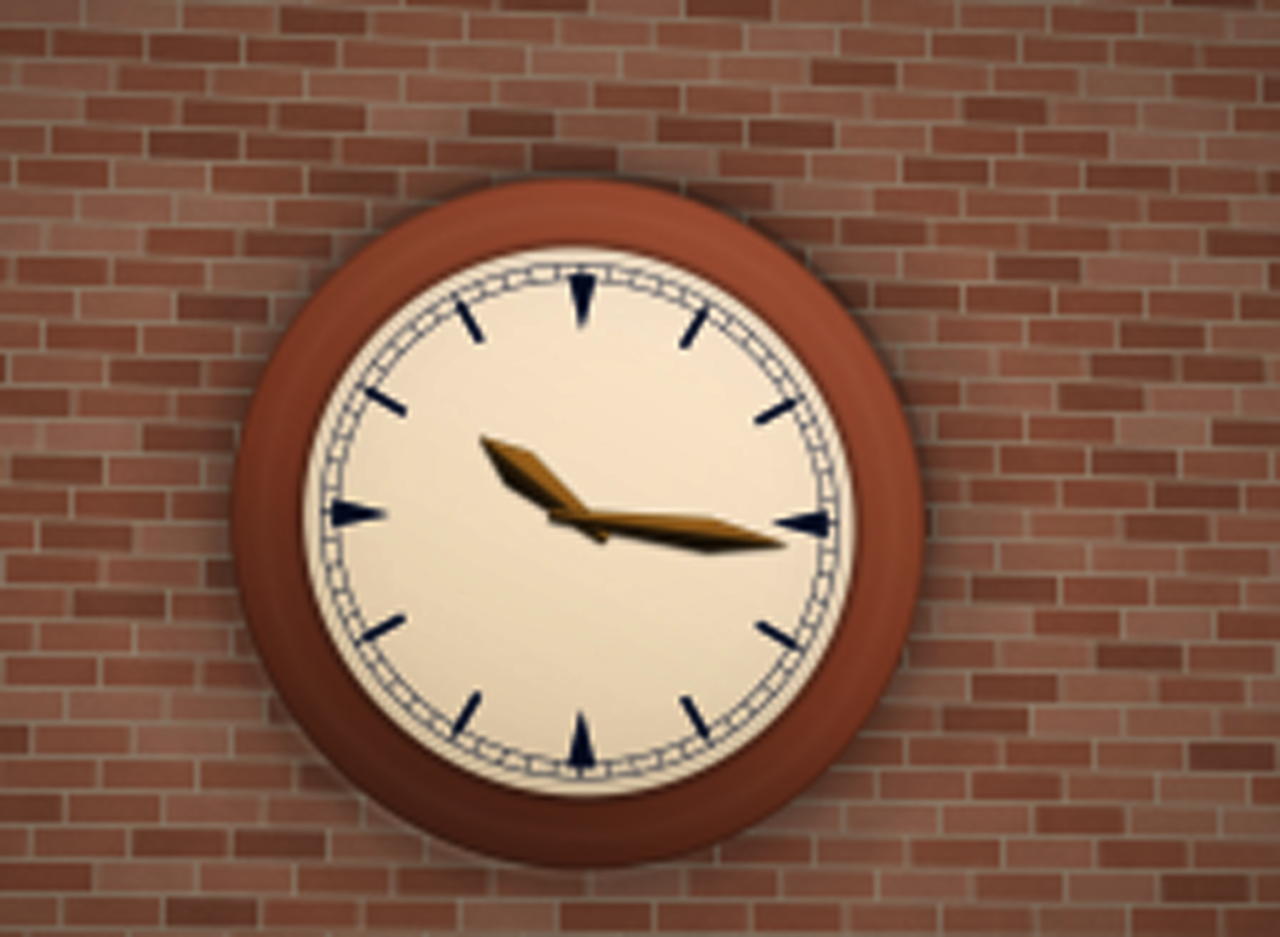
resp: 10,16
